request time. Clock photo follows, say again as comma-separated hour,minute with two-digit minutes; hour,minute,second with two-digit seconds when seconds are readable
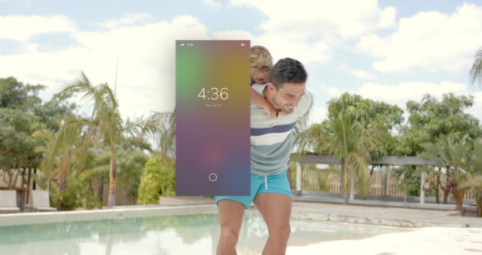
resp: 4,36
